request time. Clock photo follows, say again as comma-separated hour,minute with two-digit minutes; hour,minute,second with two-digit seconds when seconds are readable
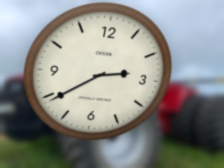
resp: 2,39
